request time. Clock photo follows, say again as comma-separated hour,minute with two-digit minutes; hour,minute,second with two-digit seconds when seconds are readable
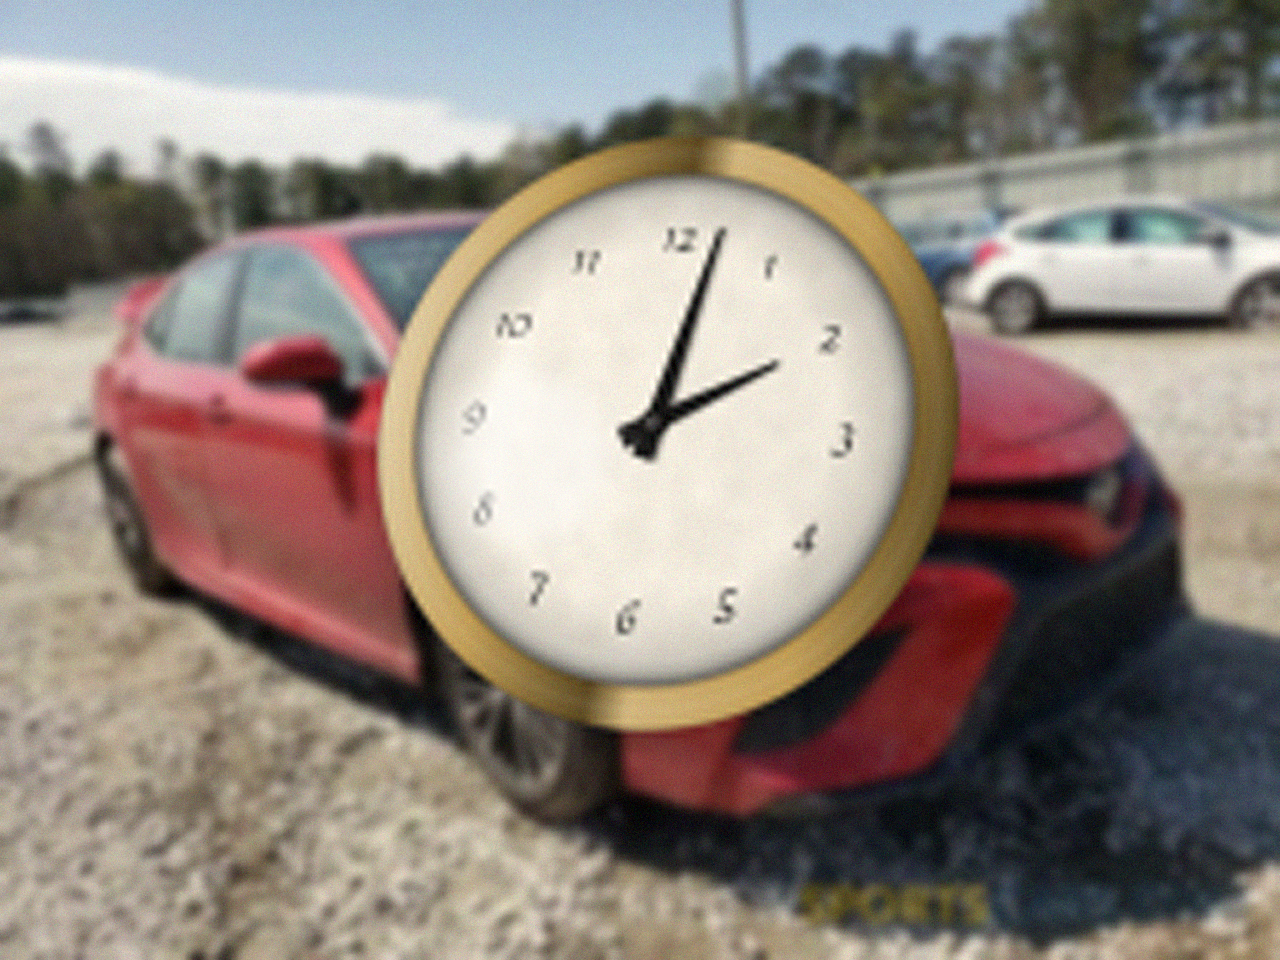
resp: 2,02
